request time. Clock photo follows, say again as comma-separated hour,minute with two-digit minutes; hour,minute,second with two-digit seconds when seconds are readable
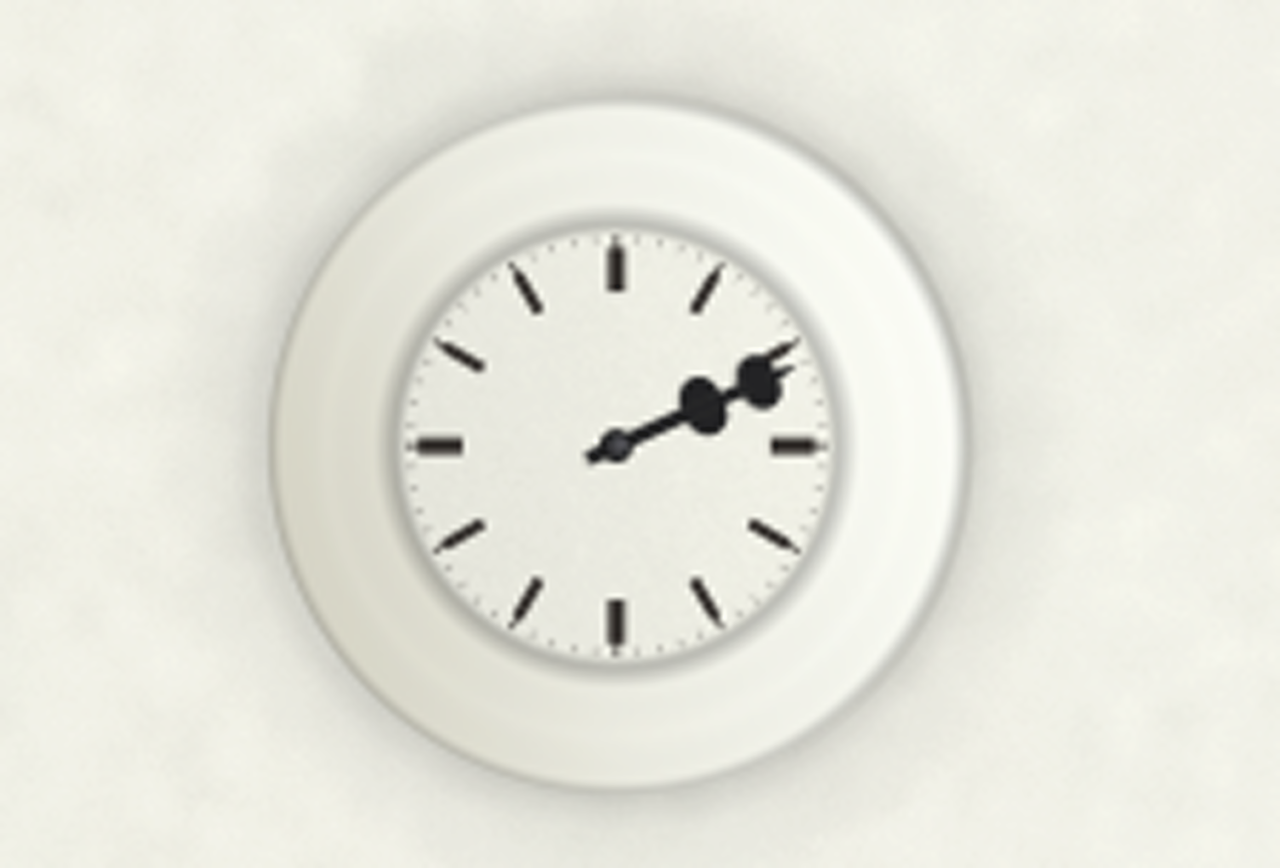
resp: 2,11
